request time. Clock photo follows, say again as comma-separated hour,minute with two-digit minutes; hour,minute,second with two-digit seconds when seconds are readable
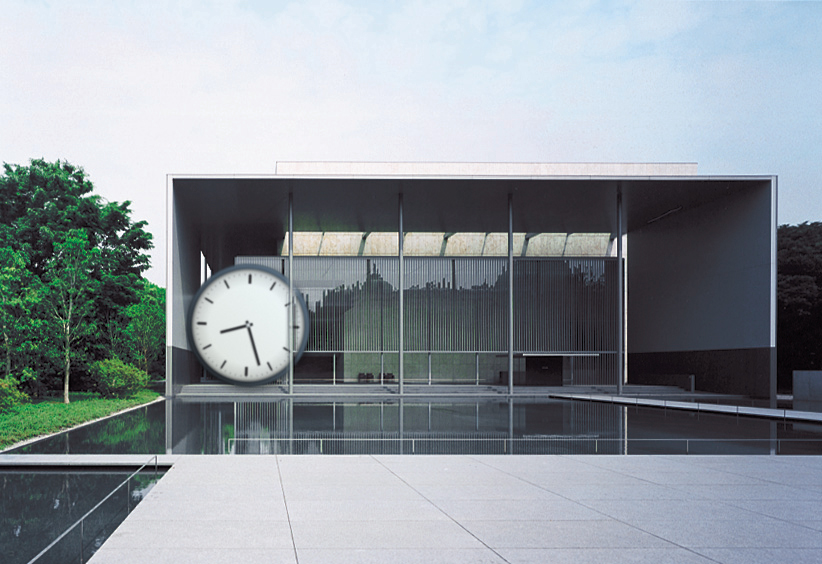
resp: 8,27
